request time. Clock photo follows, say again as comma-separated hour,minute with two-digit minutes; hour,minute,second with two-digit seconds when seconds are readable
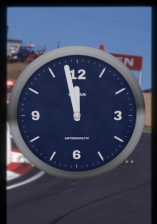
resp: 11,58
